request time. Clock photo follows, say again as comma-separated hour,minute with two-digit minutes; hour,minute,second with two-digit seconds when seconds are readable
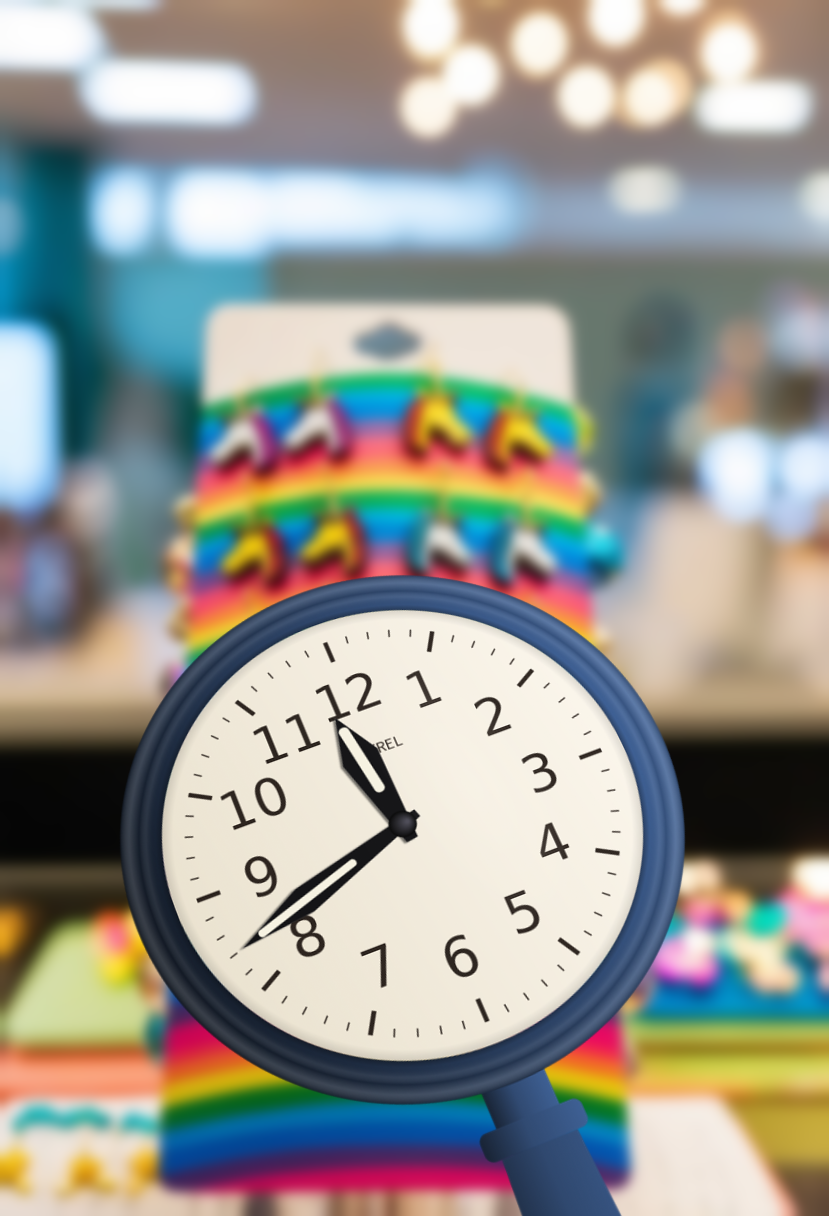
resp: 11,42
